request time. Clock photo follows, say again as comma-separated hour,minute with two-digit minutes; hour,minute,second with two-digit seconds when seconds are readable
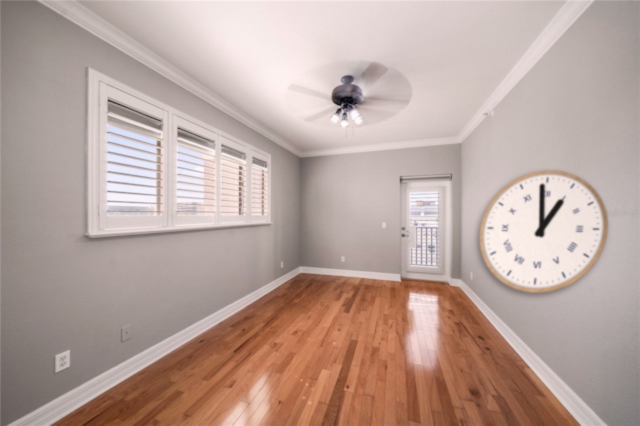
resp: 12,59
